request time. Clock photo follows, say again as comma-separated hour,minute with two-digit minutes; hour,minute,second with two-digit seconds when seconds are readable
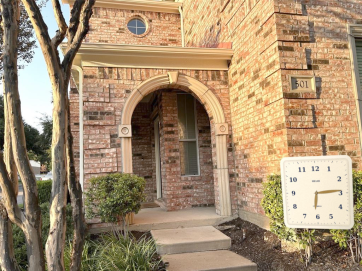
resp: 6,14
